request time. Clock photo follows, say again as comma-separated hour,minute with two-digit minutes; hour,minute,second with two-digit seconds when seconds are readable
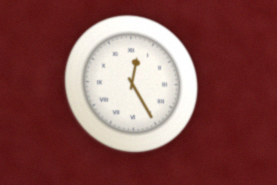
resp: 12,25
